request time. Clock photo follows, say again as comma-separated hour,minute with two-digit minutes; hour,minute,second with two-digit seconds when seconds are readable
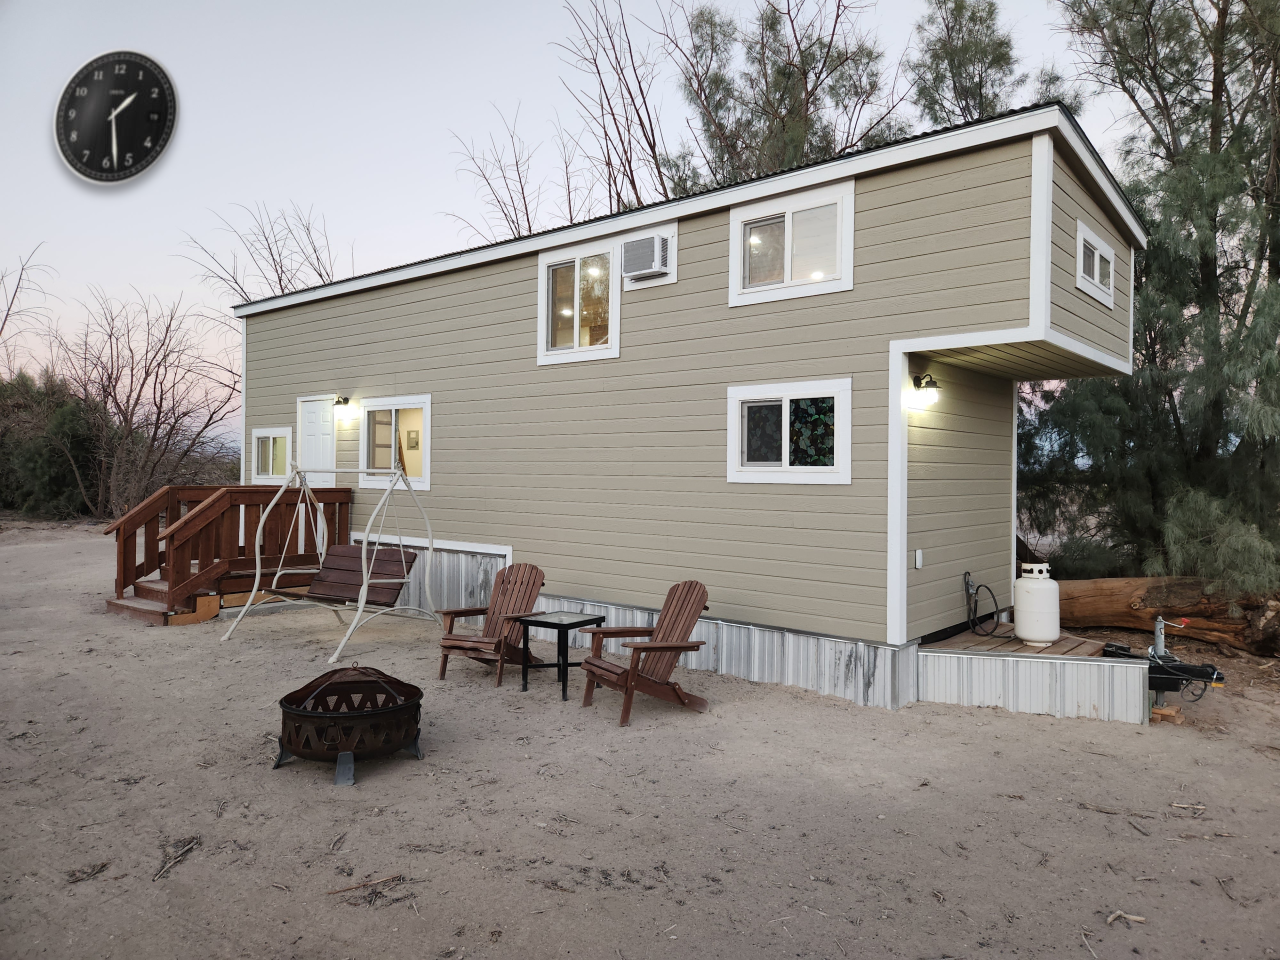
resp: 1,28
